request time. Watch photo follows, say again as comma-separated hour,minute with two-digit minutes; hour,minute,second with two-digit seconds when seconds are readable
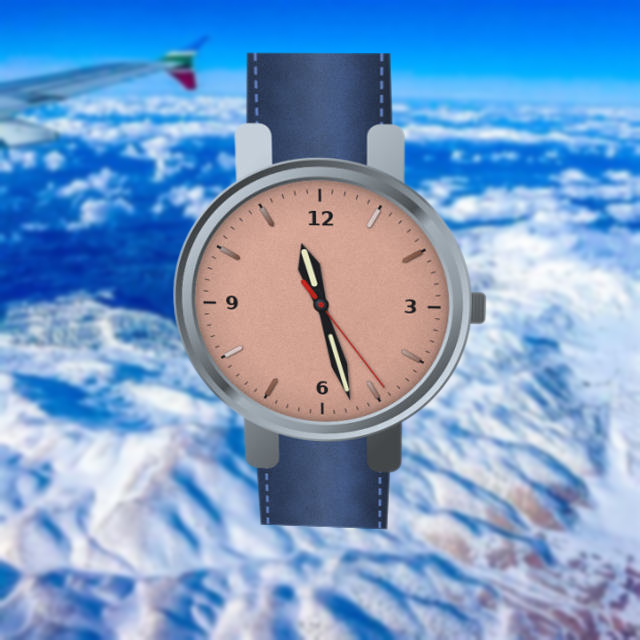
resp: 11,27,24
